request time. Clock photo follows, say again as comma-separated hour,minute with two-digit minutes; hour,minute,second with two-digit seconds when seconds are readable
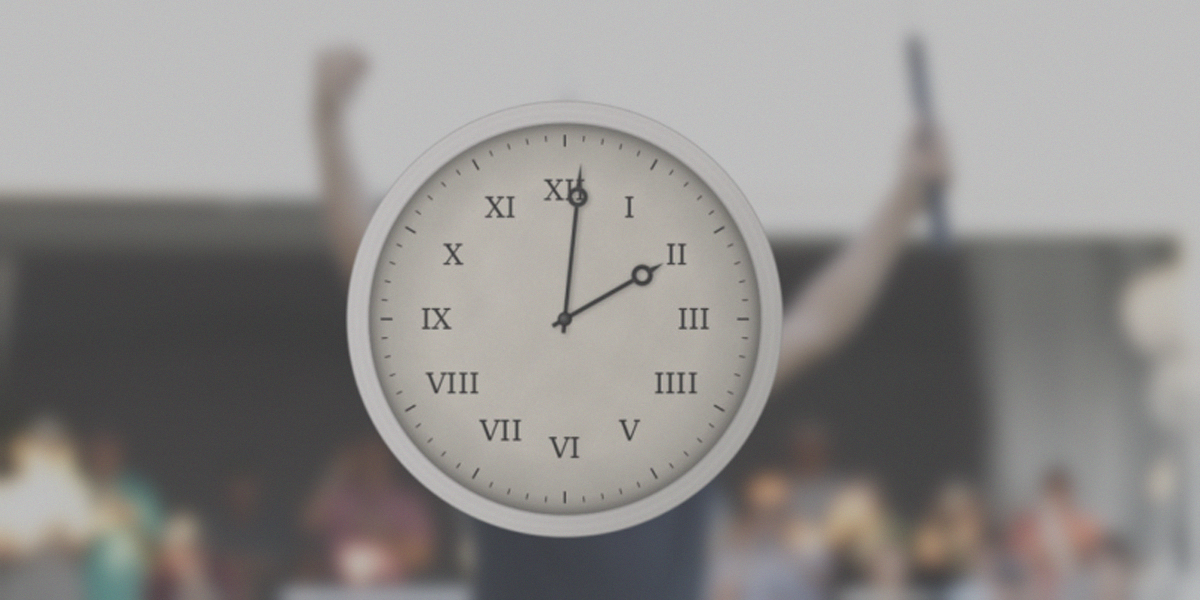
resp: 2,01
